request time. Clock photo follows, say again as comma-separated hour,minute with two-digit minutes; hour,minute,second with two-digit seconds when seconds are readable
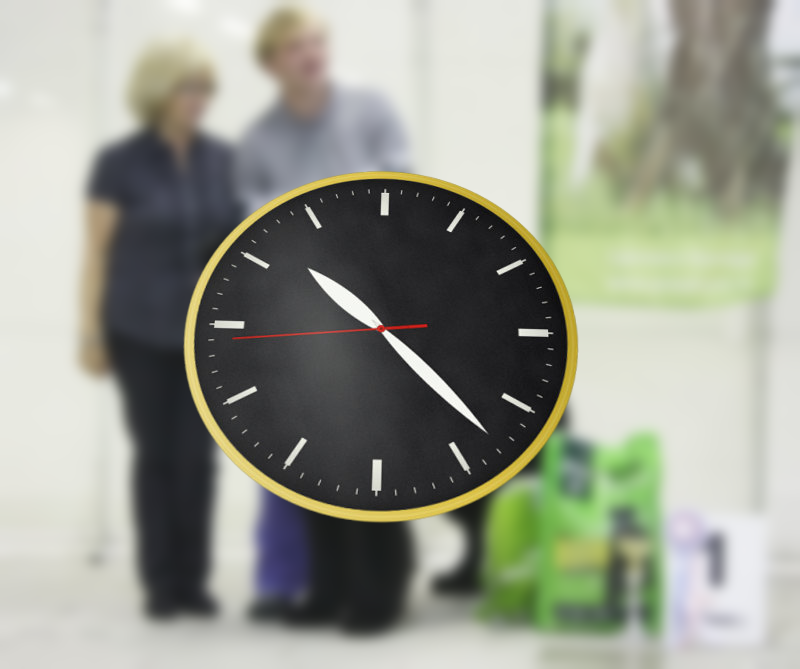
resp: 10,22,44
